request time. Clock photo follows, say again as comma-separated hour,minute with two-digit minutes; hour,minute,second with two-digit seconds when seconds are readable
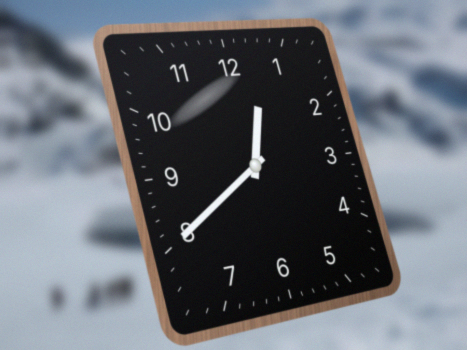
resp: 12,40
